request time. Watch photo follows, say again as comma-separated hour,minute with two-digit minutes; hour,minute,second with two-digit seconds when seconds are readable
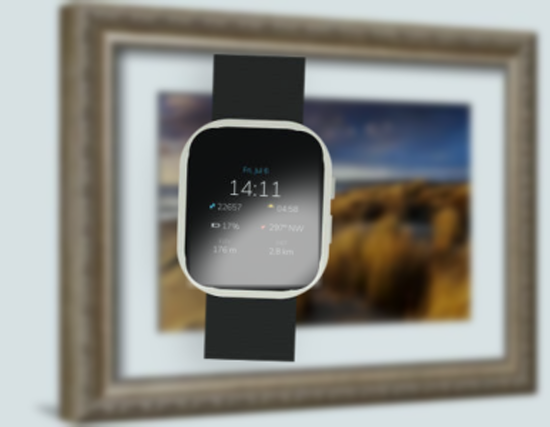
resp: 14,11
